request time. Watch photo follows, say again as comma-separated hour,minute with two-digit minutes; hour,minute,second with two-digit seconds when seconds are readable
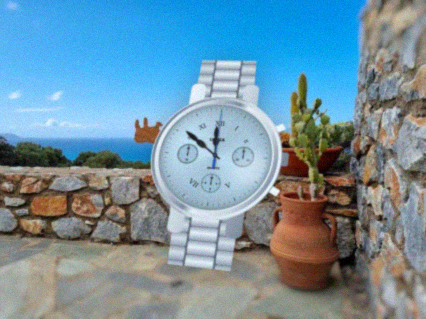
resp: 11,51
